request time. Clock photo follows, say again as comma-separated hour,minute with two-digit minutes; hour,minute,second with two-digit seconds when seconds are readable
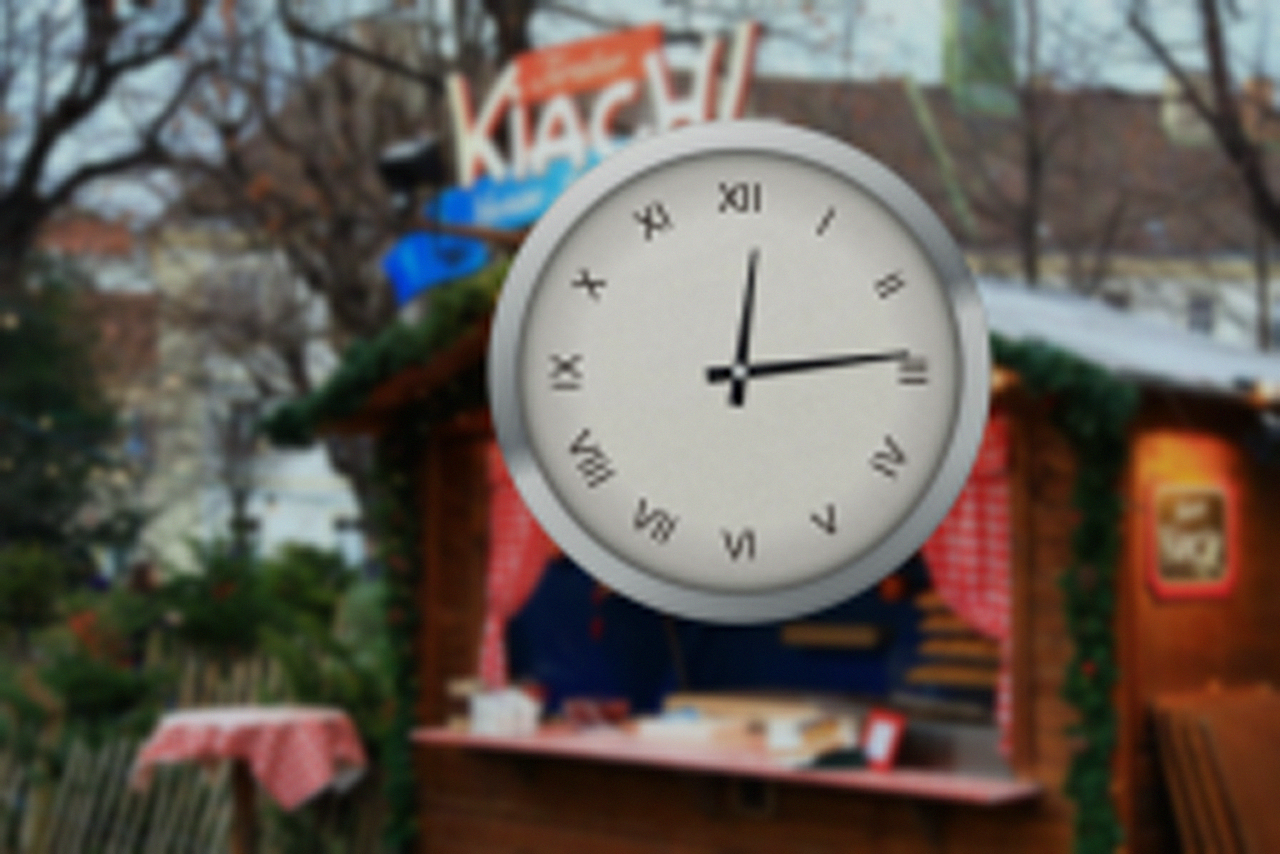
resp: 12,14
